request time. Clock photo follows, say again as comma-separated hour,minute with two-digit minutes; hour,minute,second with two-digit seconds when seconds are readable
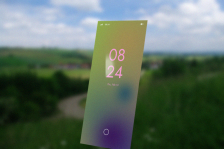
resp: 8,24
